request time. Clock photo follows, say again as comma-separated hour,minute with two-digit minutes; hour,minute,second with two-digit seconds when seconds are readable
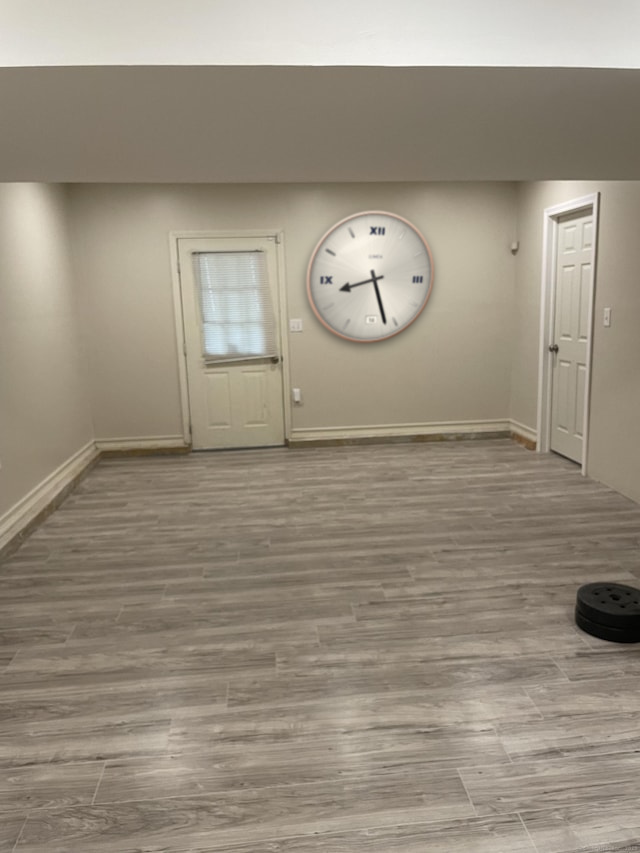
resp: 8,27
